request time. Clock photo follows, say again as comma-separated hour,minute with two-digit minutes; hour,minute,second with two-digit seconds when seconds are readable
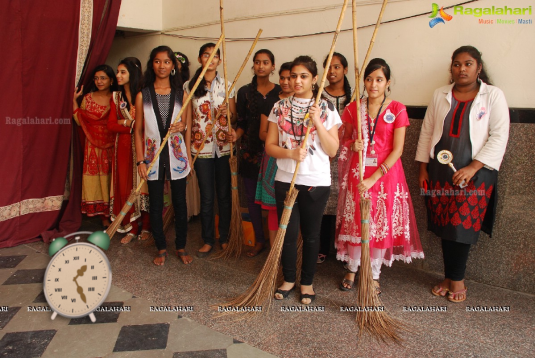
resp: 1,25
